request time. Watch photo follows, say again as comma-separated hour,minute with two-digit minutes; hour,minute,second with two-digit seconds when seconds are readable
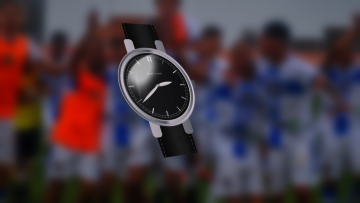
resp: 2,39
